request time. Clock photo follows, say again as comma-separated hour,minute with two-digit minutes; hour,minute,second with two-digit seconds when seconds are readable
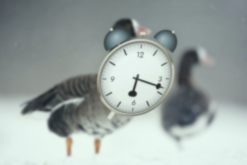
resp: 6,18
